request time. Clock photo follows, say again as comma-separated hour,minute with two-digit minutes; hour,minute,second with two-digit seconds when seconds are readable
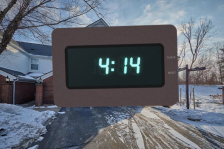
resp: 4,14
